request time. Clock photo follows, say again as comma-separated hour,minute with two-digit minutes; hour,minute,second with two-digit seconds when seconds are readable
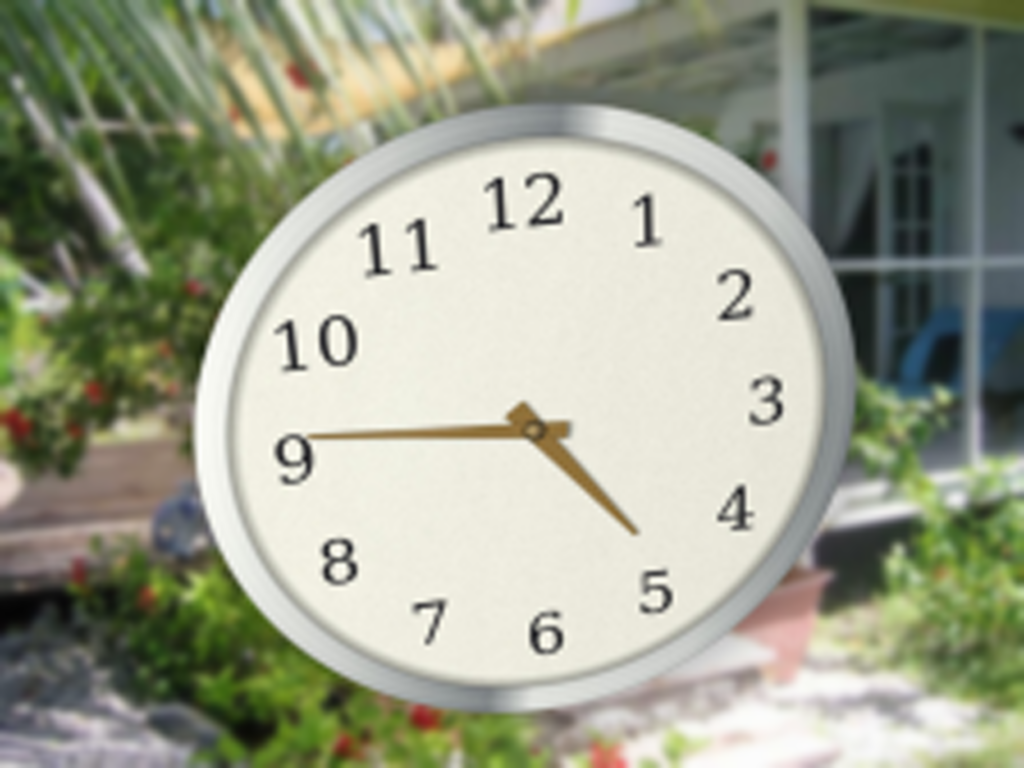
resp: 4,46
